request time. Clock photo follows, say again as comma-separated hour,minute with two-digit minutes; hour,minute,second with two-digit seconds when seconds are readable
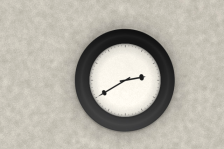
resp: 2,40
